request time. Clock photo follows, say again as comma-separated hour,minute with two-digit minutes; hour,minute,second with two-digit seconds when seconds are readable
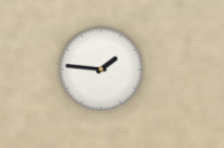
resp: 1,46
